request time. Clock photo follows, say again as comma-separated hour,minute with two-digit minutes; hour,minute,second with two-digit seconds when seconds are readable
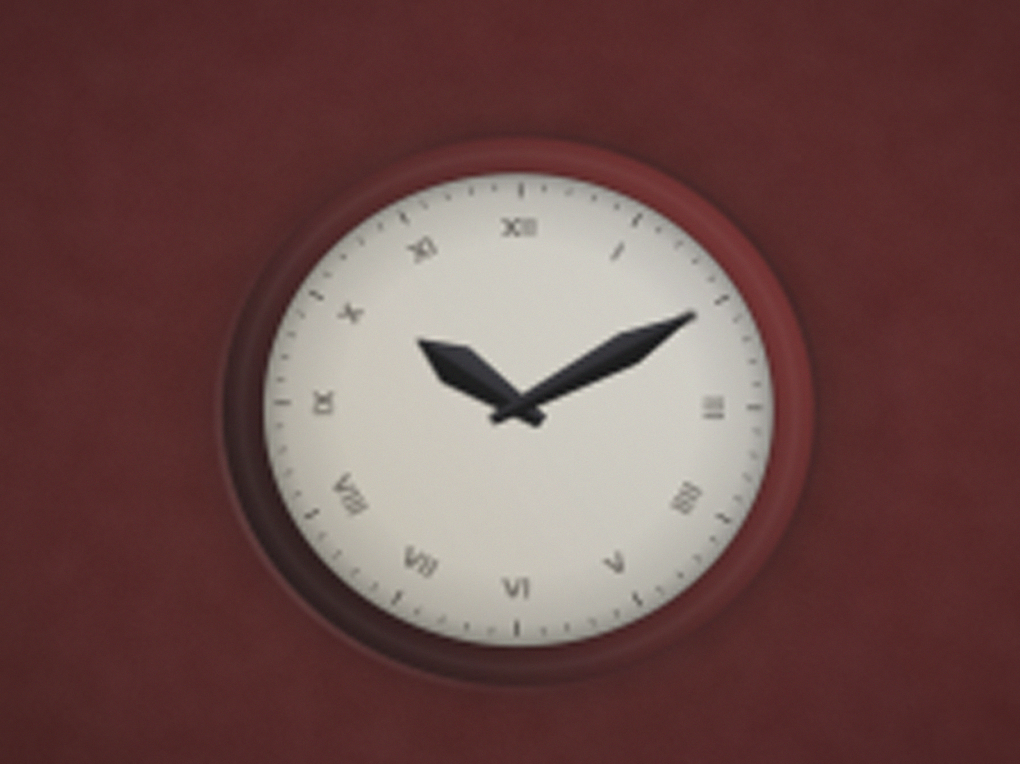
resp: 10,10
